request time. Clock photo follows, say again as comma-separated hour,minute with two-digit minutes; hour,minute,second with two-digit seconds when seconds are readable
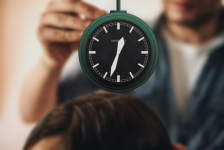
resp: 12,33
